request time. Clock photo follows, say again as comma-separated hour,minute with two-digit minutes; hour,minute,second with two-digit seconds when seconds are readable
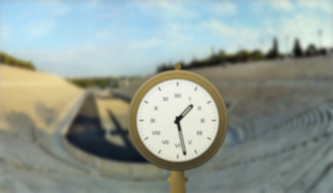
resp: 1,28
